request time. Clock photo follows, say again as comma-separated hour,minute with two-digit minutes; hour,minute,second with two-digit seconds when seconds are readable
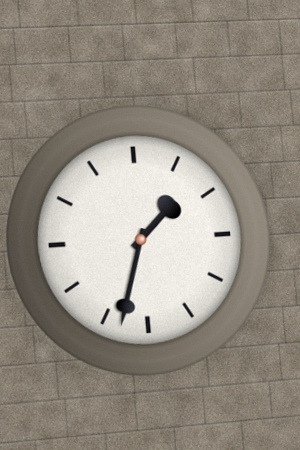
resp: 1,33
